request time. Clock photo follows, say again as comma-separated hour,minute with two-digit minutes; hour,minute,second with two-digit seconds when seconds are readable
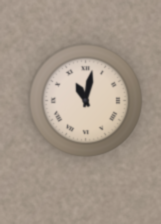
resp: 11,02
